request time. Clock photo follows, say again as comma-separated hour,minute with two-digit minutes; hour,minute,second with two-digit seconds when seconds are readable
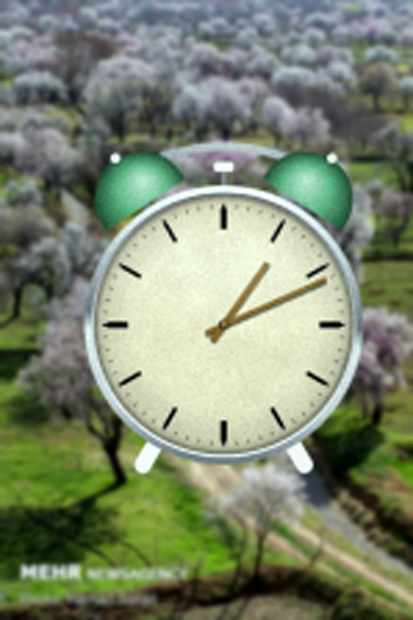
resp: 1,11
